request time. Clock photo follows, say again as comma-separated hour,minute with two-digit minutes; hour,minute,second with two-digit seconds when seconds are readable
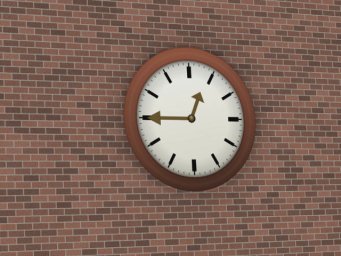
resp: 12,45
